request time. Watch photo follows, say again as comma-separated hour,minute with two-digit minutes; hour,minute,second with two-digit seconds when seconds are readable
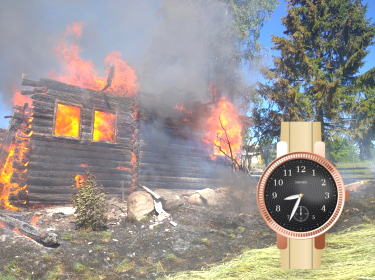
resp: 8,34
